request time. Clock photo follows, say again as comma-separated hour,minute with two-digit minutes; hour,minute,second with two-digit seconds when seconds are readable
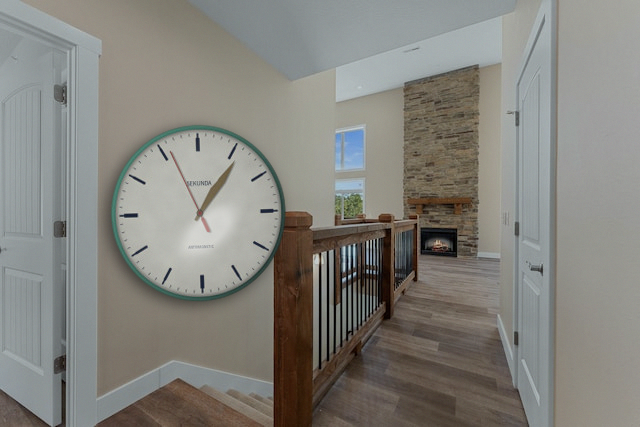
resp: 1,05,56
